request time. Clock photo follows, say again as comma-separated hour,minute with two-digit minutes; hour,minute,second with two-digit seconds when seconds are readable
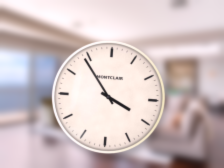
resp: 3,54
